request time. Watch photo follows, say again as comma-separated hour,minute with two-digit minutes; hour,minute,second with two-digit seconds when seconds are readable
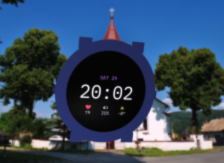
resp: 20,02
